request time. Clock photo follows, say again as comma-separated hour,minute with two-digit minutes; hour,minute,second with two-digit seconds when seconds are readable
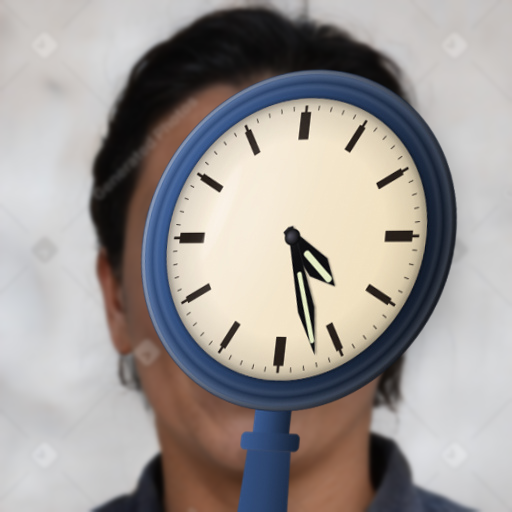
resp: 4,27
